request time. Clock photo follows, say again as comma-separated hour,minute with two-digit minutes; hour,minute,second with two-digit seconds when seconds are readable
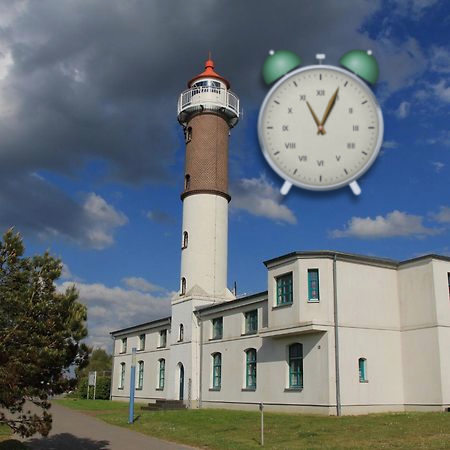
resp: 11,04
